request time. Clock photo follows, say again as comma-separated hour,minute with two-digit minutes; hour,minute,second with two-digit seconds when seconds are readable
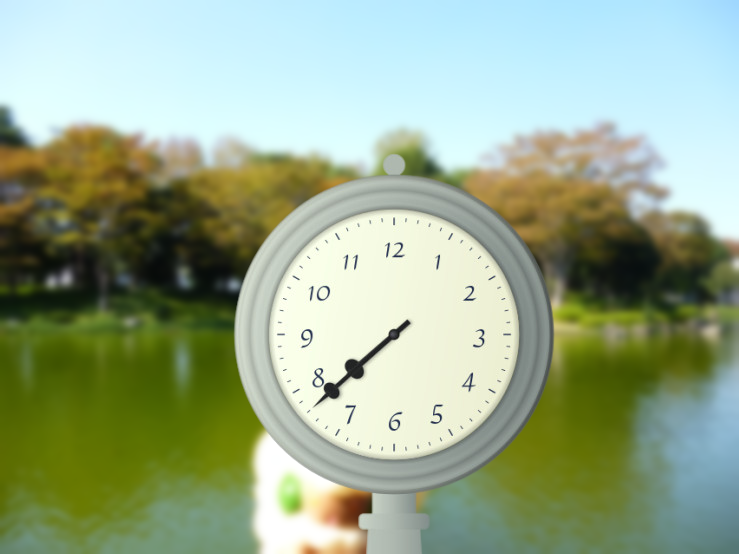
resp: 7,38
